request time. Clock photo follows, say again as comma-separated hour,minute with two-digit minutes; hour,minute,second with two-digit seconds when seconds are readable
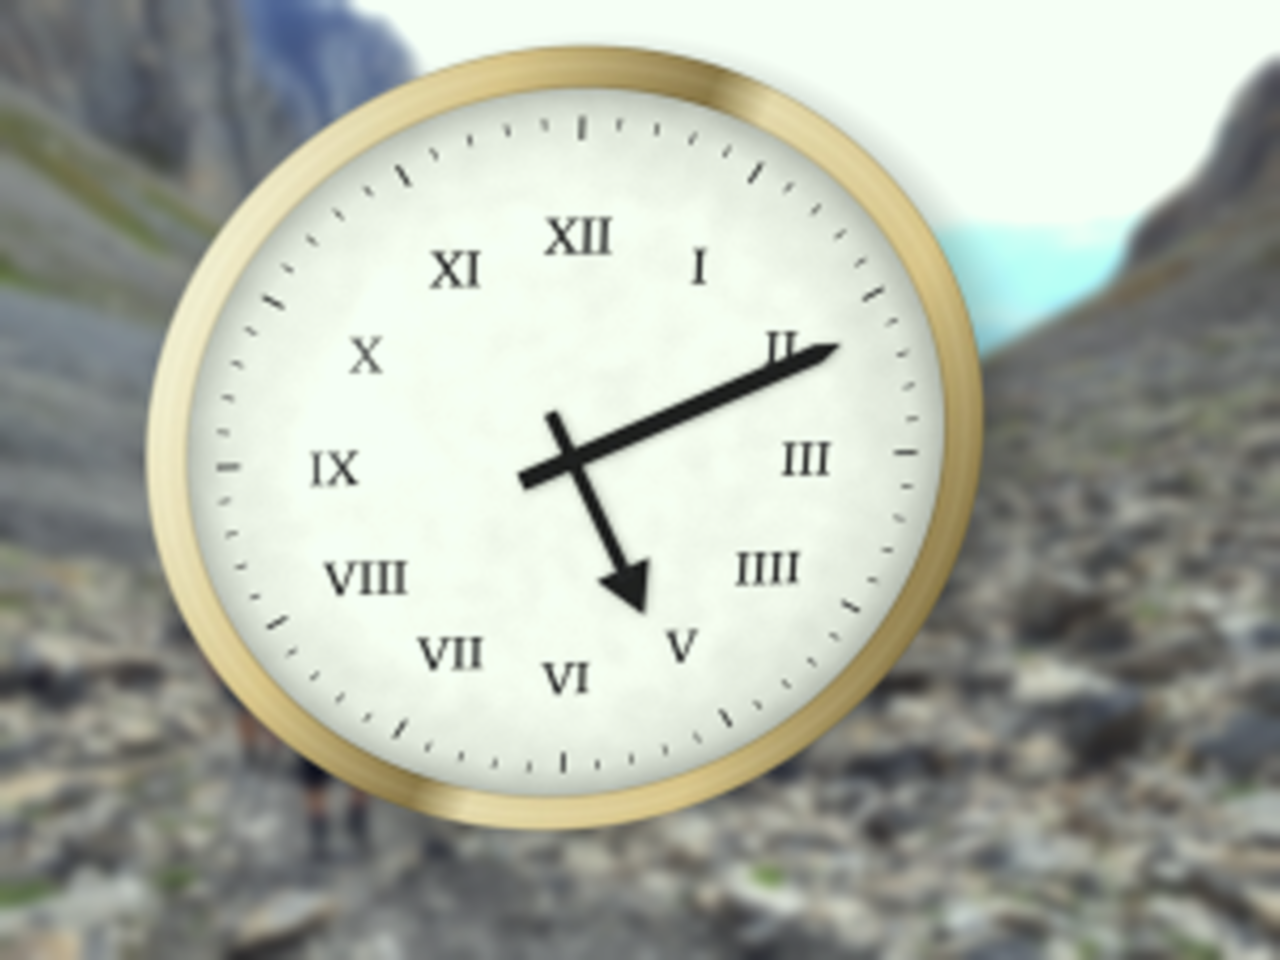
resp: 5,11
